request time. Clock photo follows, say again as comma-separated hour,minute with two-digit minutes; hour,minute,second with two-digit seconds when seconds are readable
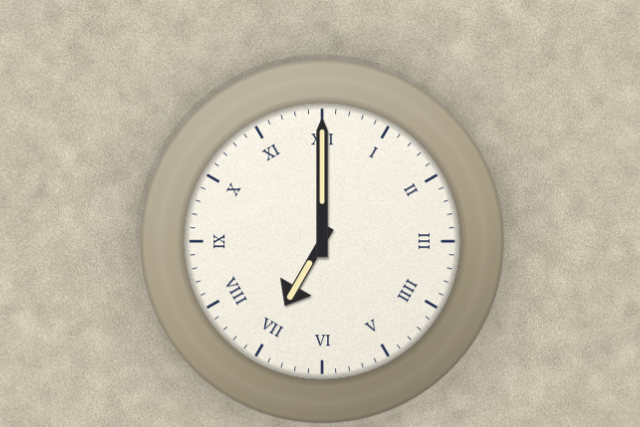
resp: 7,00
